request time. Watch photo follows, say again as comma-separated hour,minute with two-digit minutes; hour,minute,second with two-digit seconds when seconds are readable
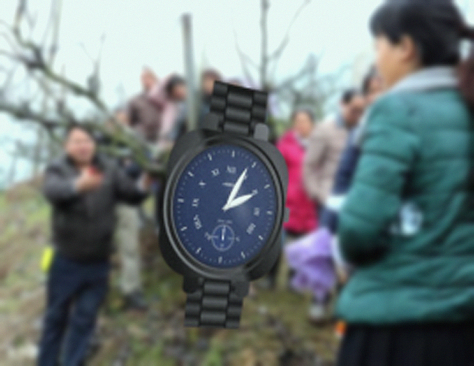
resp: 2,04
